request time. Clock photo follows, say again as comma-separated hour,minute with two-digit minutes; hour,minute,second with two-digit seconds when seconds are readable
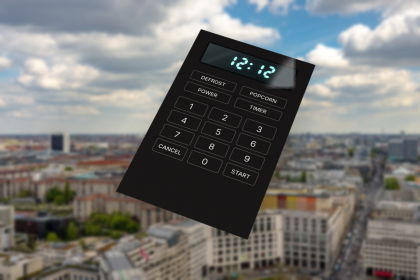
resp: 12,12
